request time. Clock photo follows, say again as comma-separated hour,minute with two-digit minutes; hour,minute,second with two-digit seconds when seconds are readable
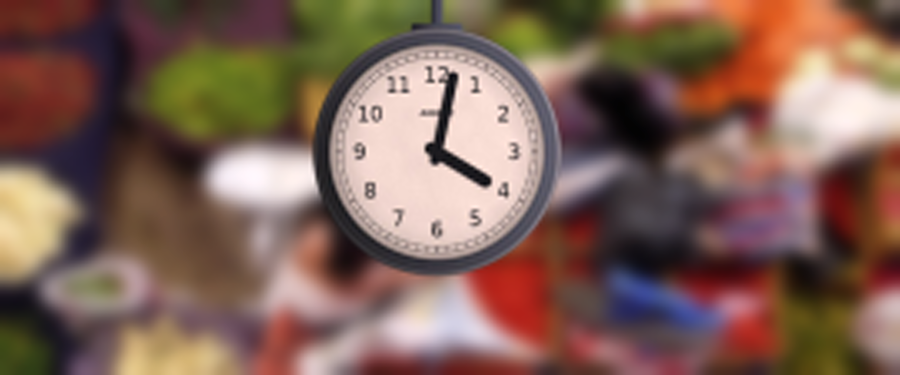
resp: 4,02
